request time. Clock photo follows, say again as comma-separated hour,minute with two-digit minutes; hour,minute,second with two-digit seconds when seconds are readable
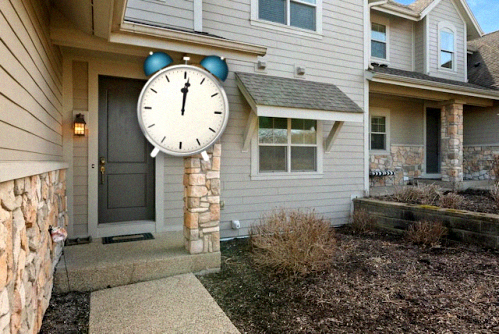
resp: 12,01
